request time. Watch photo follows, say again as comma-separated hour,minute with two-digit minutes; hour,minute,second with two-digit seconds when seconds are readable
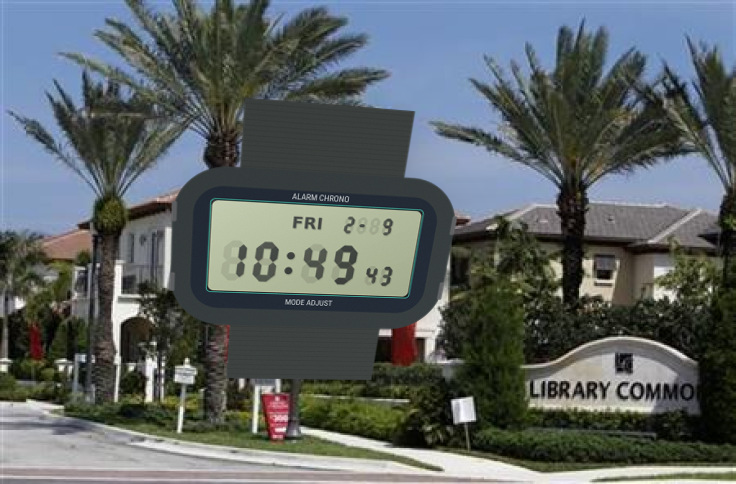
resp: 10,49,43
